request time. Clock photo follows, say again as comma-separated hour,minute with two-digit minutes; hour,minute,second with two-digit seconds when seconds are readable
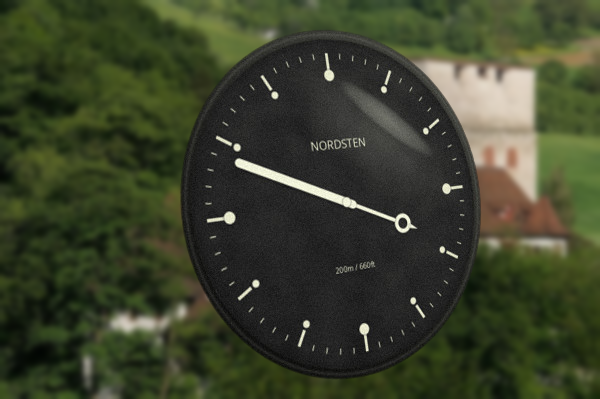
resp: 3,49
